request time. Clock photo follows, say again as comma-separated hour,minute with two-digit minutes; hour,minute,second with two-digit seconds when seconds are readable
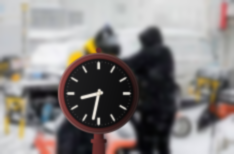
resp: 8,32
